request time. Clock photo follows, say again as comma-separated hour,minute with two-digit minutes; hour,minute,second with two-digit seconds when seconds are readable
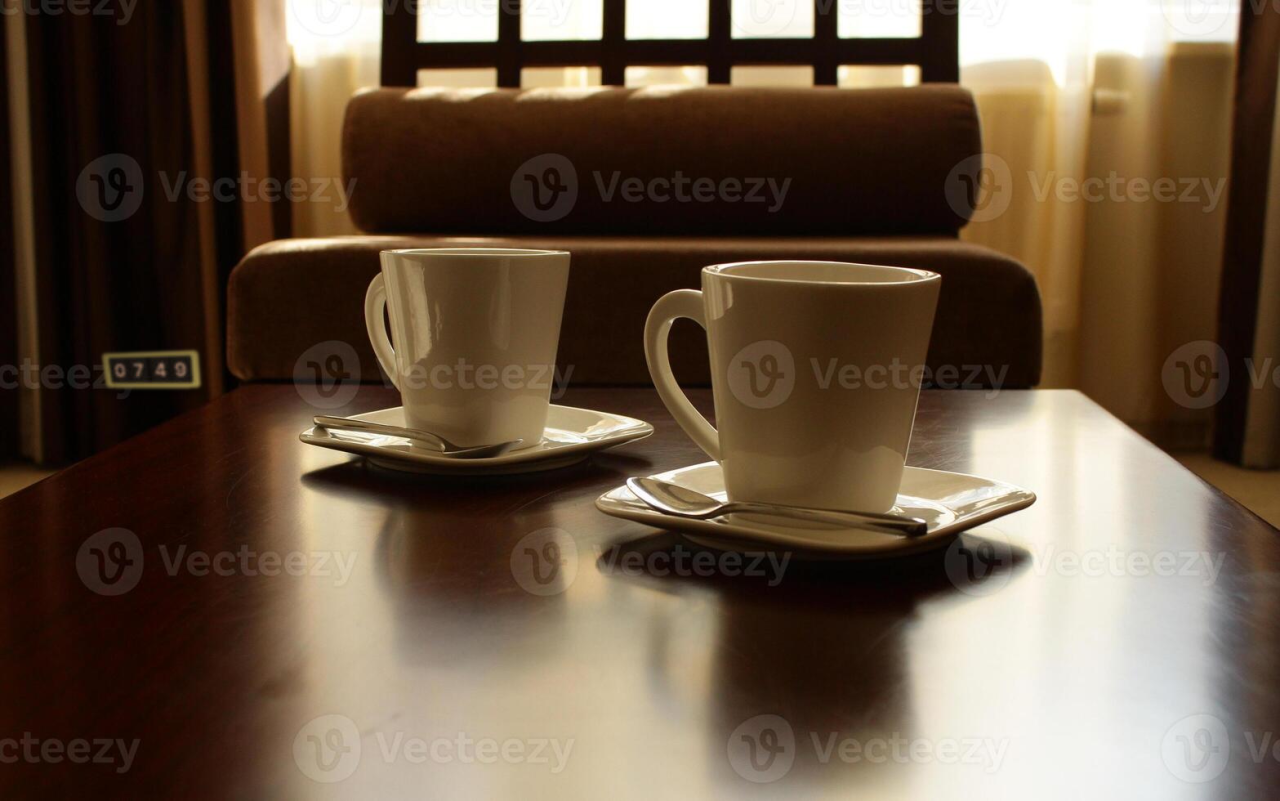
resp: 7,49
